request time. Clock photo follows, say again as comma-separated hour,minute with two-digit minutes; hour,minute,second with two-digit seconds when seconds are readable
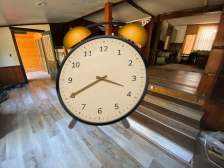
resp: 3,40
